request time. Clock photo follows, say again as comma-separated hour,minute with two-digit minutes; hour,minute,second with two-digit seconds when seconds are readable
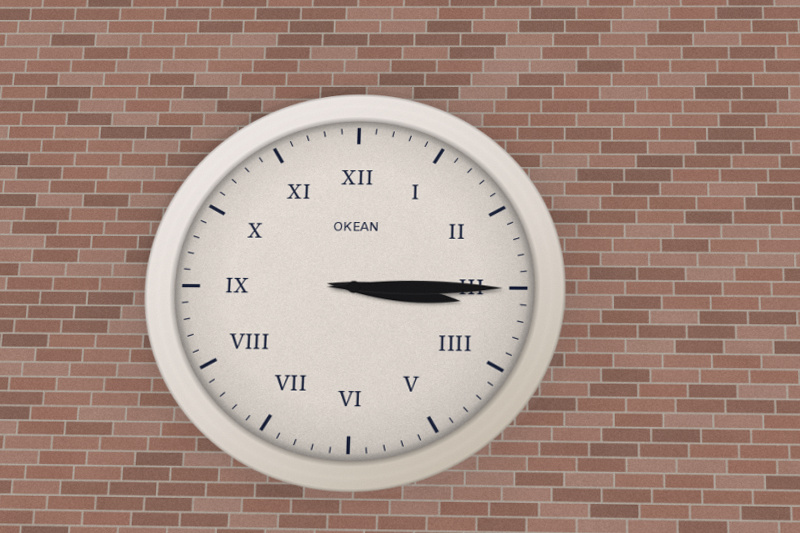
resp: 3,15
